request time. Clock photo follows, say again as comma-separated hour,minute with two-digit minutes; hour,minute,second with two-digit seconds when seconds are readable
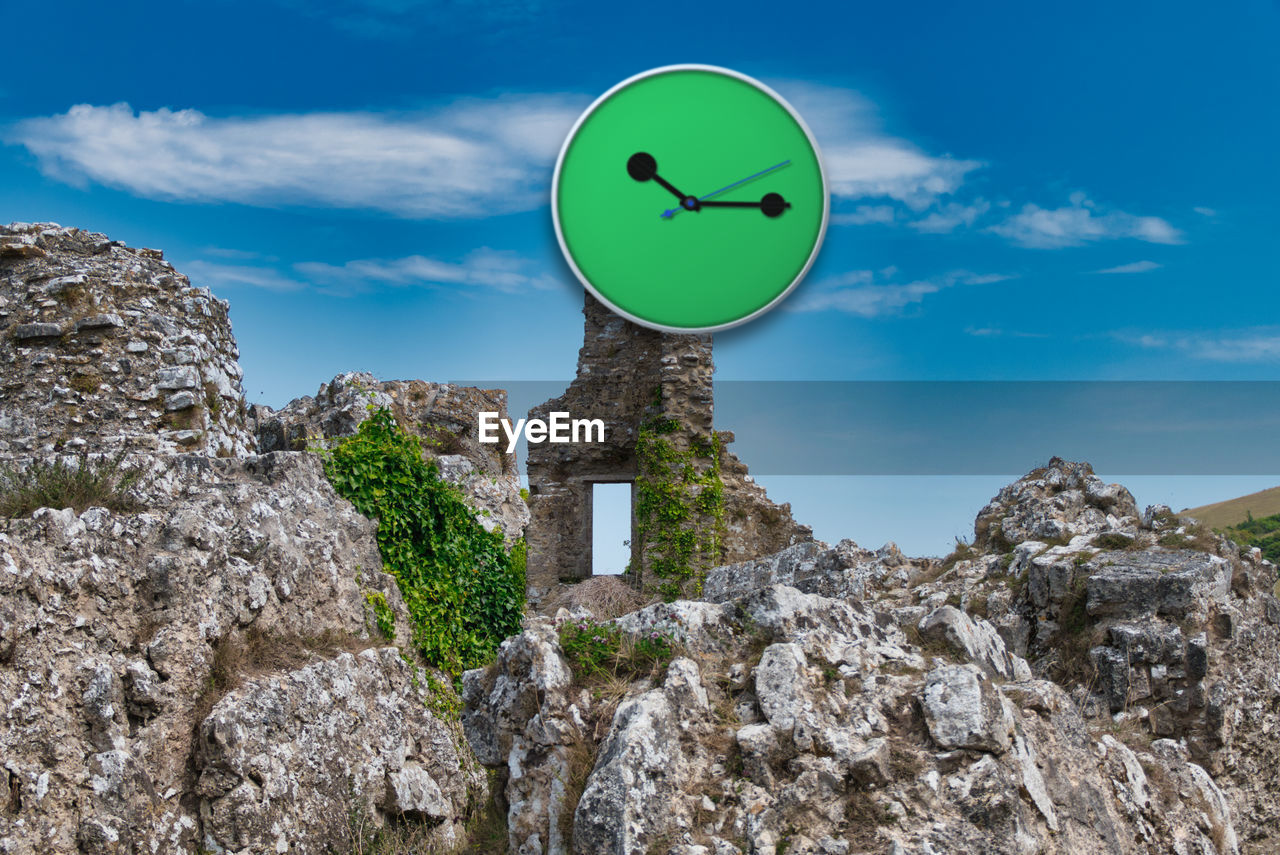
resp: 10,15,11
